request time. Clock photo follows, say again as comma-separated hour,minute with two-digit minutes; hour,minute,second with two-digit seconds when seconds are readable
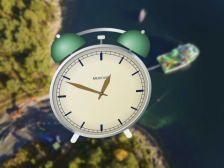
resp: 12,49
